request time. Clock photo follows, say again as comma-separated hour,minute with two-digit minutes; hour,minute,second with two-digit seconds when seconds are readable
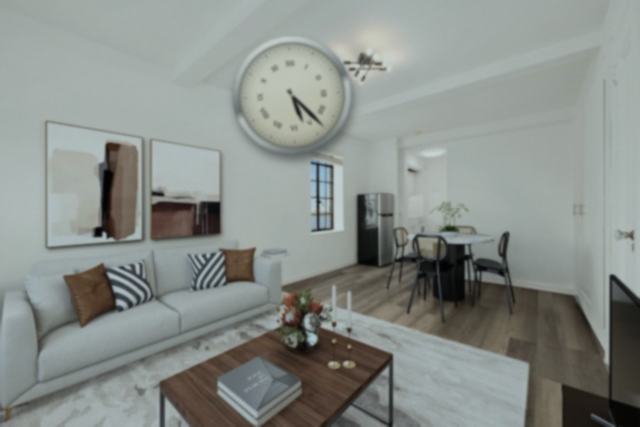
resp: 5,23
